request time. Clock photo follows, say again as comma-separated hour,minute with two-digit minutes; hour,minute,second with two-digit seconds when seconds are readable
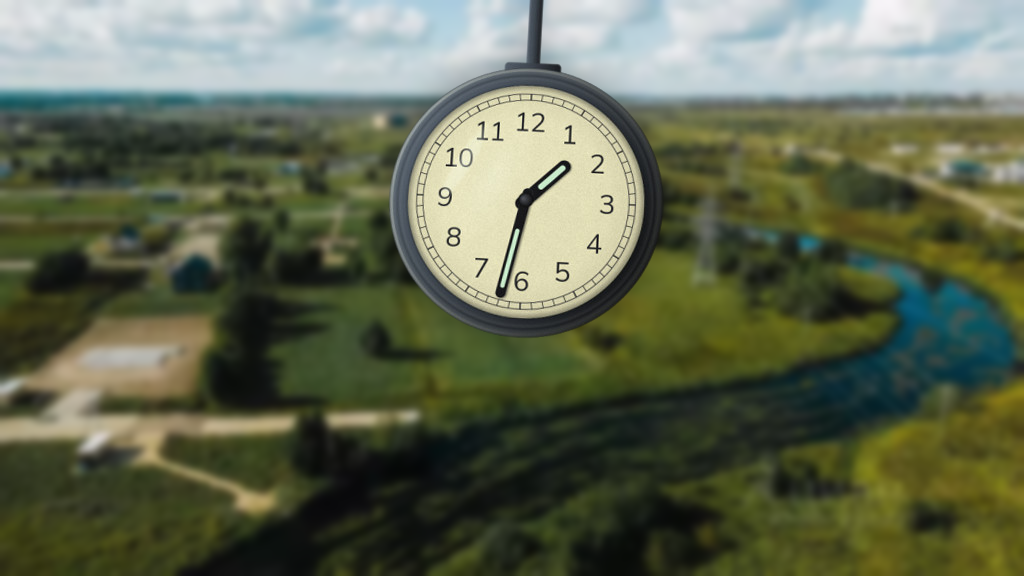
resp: 1,32
